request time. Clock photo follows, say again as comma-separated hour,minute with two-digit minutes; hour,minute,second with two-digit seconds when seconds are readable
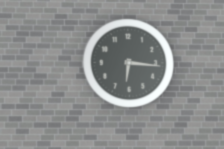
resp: 6,16
